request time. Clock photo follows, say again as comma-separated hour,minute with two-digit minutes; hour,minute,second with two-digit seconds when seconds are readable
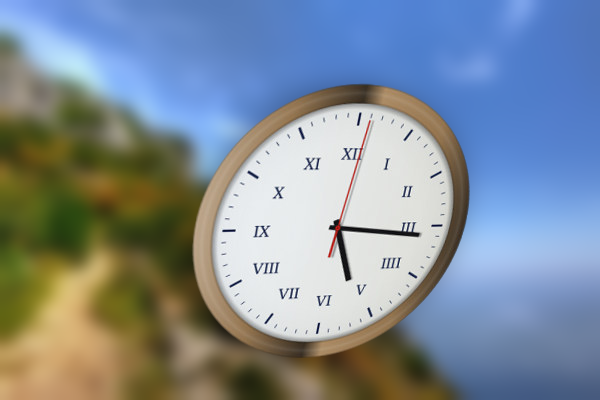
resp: 5,16,01
